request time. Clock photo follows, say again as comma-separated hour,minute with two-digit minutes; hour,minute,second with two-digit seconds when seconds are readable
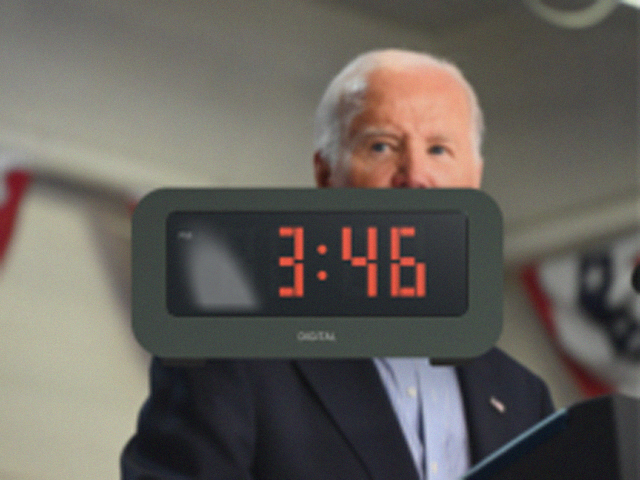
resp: 3,46
